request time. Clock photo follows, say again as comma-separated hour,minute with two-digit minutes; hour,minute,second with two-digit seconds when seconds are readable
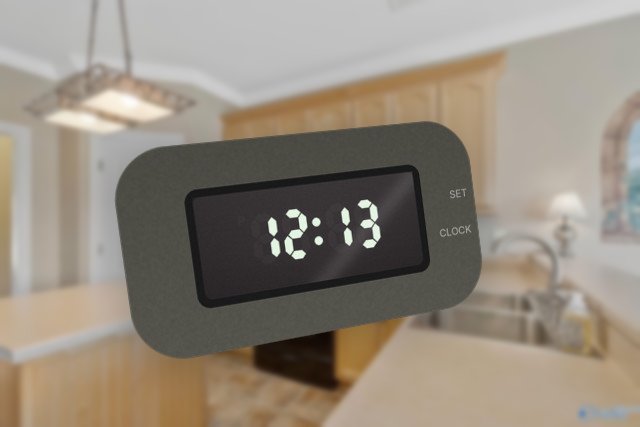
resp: 12,13
